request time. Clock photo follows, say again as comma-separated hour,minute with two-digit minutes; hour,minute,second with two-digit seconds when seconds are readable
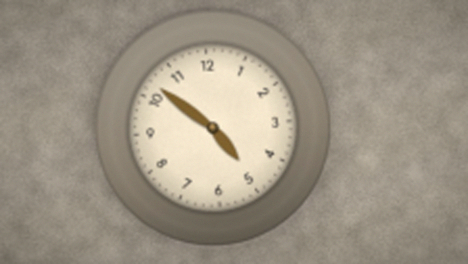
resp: 4,52
